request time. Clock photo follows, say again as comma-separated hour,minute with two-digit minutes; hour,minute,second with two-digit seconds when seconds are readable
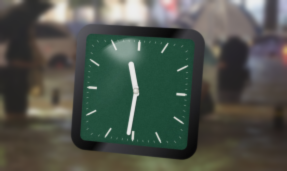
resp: 11,31
